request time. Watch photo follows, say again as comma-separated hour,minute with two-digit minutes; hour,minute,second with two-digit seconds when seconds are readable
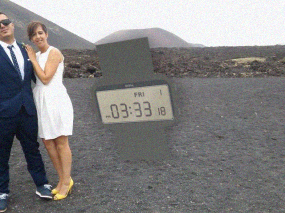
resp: 3,33,18
